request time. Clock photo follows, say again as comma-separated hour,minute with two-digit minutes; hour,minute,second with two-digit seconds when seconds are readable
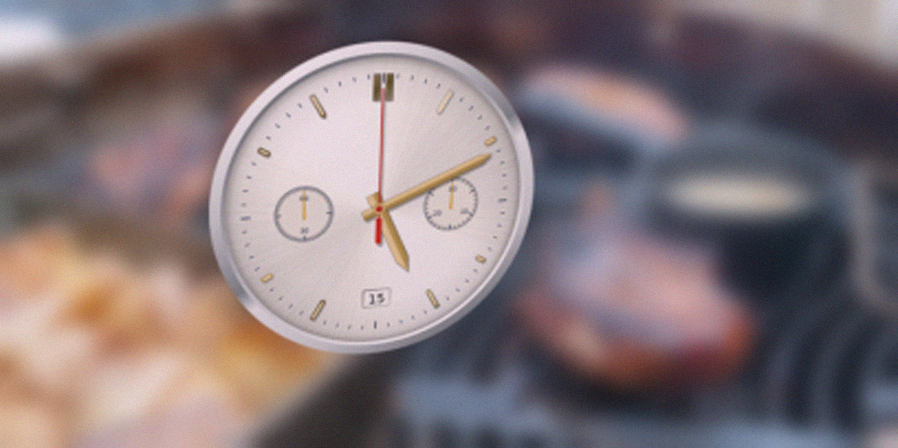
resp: 5,11
